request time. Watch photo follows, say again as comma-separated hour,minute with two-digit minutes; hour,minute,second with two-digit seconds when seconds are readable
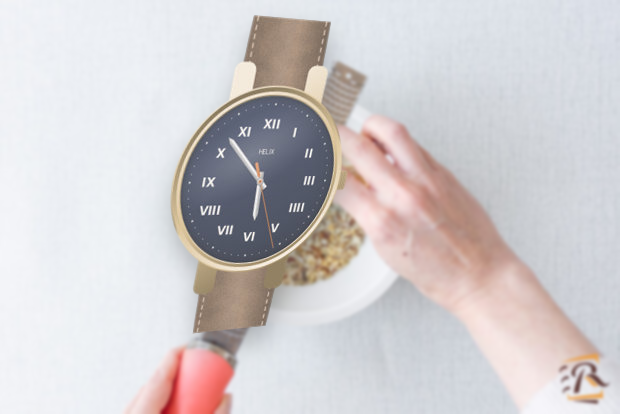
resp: 5,52,26
